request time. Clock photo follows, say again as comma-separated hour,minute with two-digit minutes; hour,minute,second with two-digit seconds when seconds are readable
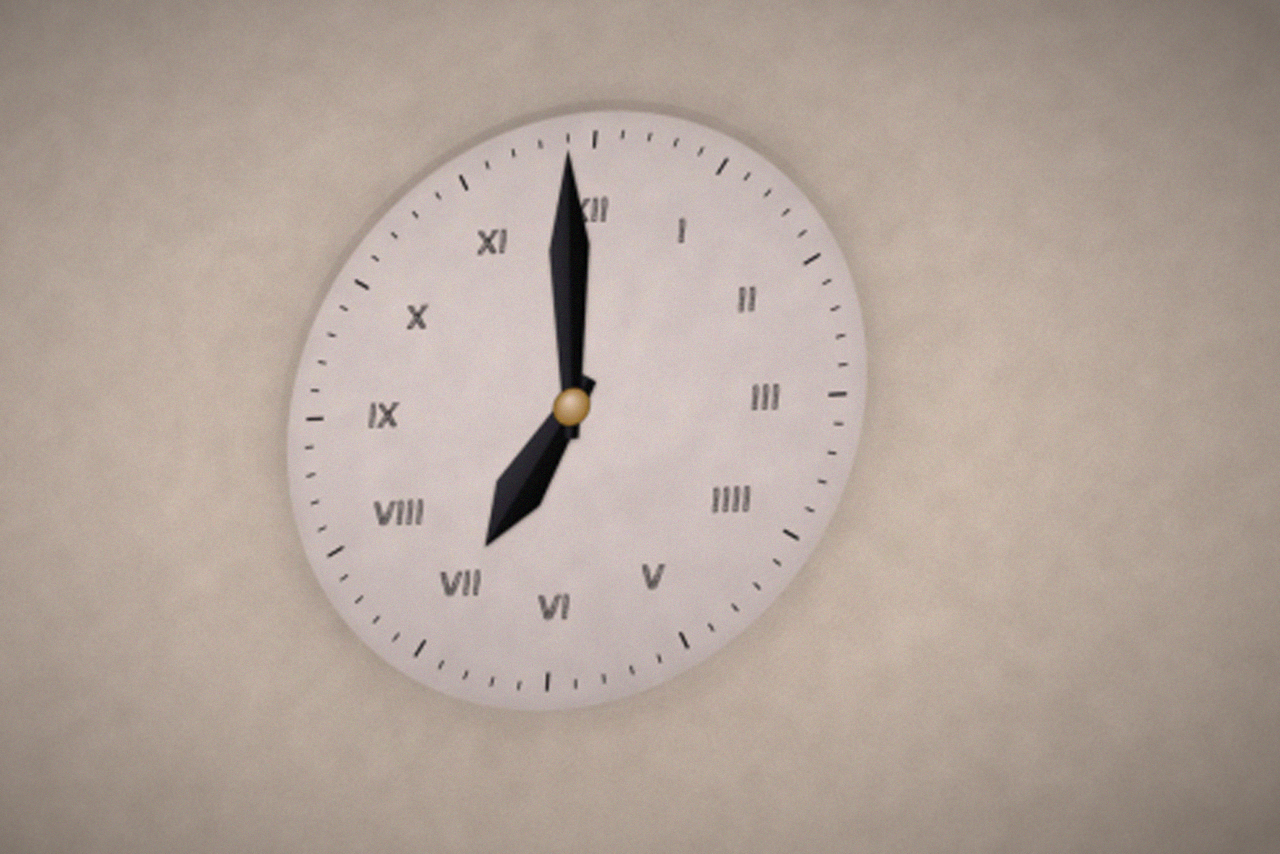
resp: 6,59
